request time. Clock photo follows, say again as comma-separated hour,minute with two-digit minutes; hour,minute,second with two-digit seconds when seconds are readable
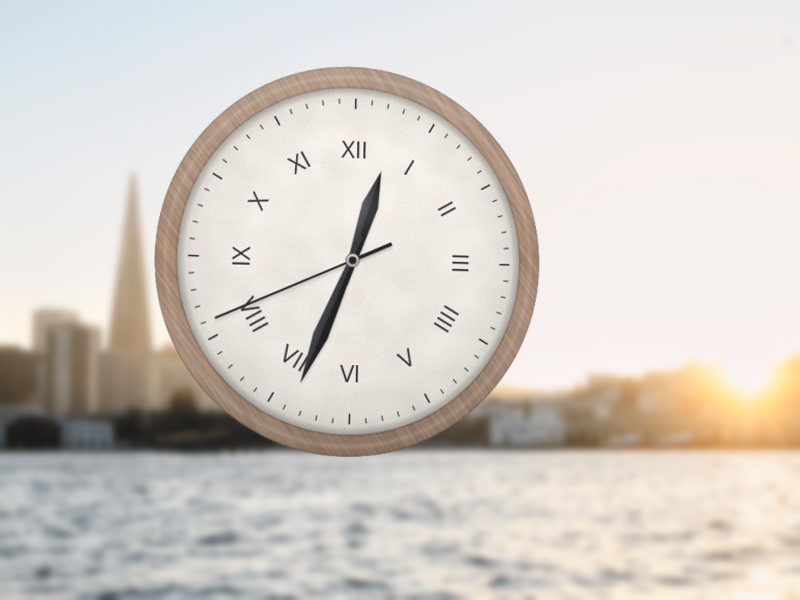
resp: 12,33,41
